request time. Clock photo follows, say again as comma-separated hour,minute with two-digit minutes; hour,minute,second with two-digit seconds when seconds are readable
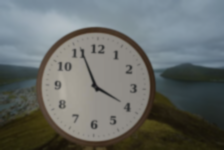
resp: 3,56
